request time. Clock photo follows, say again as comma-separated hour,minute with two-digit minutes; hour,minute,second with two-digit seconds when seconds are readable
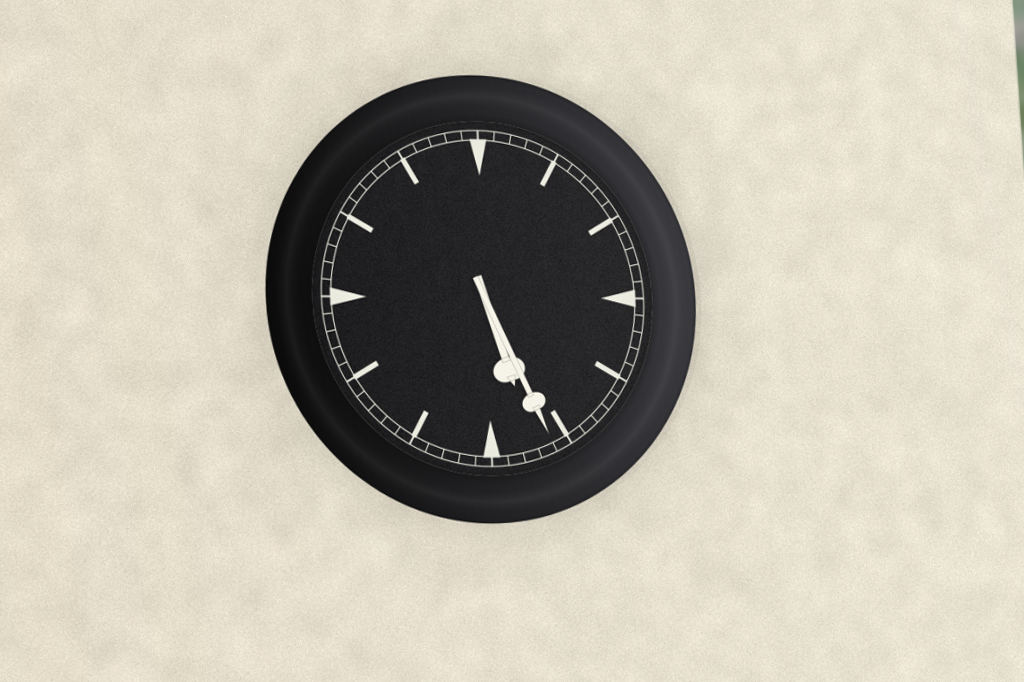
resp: 5,26
